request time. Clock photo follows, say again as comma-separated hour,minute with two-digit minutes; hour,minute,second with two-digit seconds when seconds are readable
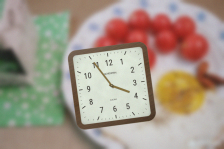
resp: 3,55
